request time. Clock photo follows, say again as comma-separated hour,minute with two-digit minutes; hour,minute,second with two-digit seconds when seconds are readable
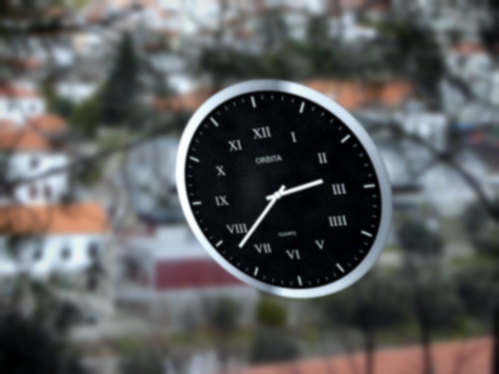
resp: 2,38
